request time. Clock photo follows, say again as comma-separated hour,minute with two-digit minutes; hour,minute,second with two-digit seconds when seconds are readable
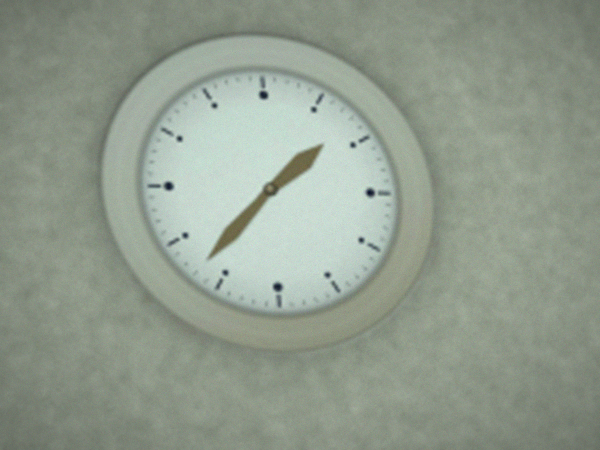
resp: 1,37
